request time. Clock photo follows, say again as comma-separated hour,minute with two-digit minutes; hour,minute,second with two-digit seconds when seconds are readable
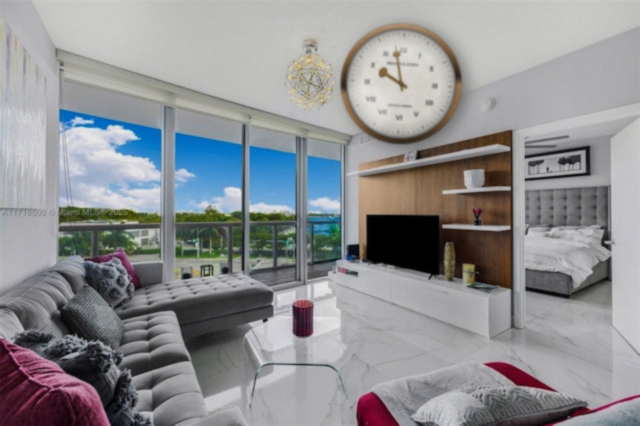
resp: 9,58
